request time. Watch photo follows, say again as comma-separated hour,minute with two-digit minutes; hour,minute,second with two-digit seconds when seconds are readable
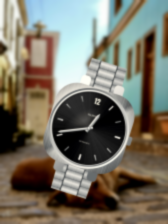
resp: 12,41
